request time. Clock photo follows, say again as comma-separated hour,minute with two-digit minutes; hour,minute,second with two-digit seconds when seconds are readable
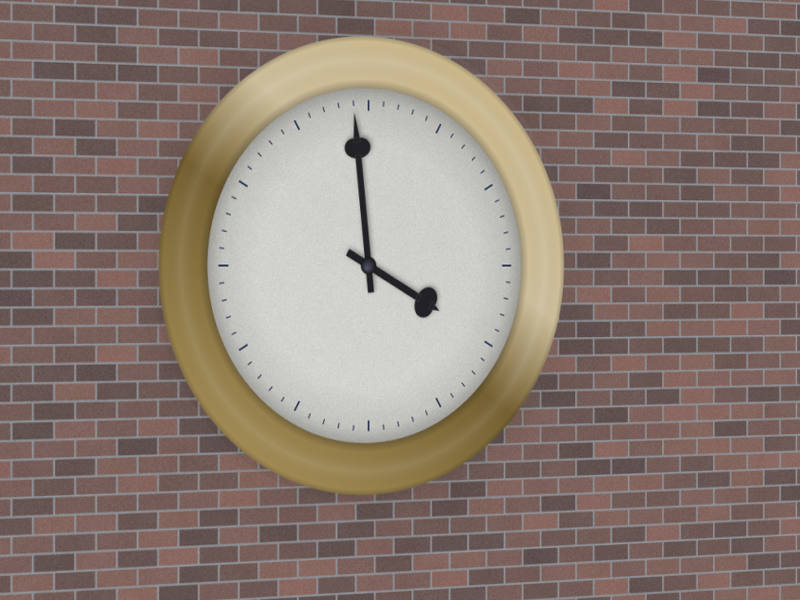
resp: 3,59
